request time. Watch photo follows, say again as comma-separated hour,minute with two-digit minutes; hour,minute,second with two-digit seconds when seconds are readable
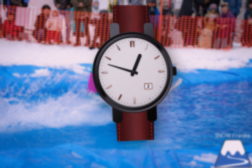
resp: 12,48
